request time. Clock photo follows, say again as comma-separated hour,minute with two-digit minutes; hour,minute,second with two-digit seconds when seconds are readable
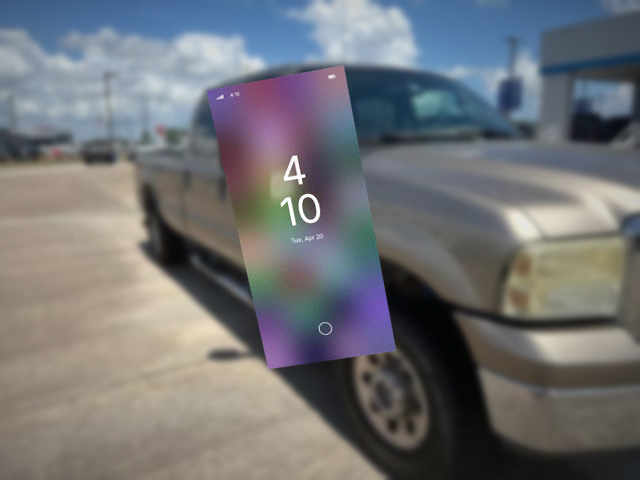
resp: 4,10
